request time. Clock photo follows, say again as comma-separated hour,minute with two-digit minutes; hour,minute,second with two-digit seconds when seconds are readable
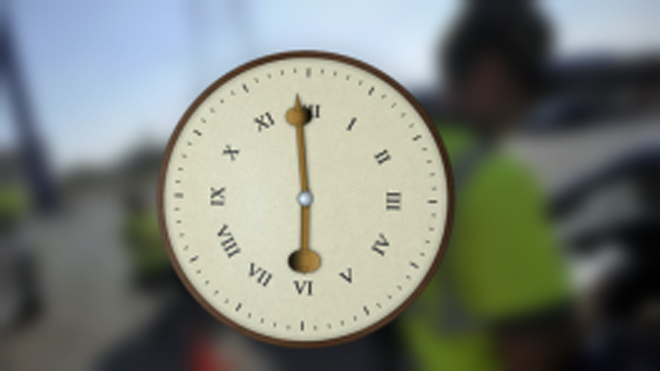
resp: 5,59
